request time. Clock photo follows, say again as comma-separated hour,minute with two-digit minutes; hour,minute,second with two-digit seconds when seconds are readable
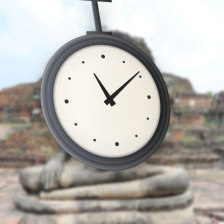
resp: 11,09
